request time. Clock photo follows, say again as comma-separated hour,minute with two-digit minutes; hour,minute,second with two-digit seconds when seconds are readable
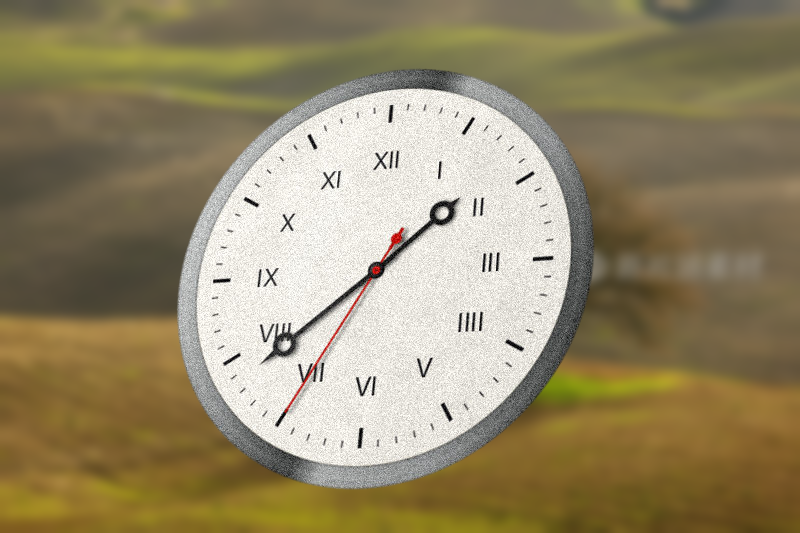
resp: 1,38,35
